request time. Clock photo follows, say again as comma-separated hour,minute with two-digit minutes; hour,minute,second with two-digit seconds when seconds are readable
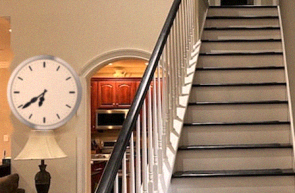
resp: 6,39
